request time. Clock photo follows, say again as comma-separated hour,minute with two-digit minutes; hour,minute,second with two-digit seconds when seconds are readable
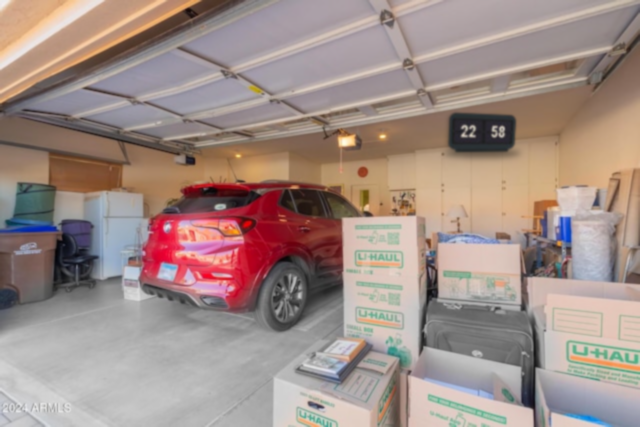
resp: 22,58
